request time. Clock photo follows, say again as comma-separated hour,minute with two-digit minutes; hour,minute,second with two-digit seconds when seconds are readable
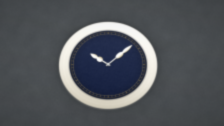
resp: 10,08
